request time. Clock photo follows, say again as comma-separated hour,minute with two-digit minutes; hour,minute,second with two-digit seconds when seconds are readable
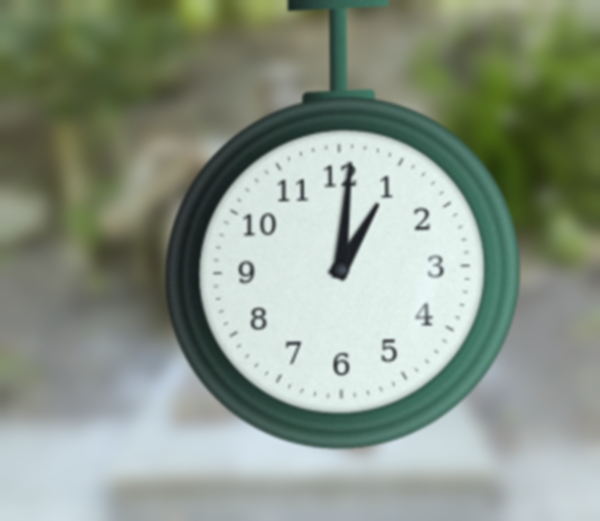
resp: 1,01
